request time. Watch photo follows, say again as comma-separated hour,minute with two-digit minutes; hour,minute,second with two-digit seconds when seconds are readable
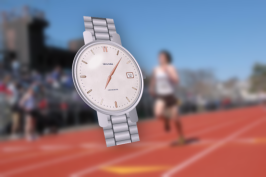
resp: 7,07
